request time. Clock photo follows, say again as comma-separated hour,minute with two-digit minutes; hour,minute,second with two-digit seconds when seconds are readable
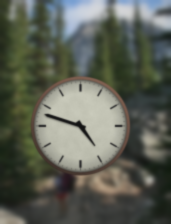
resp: 4,48
